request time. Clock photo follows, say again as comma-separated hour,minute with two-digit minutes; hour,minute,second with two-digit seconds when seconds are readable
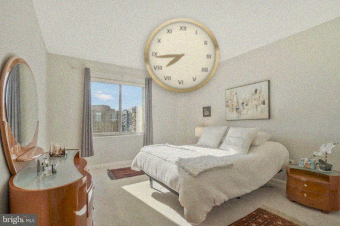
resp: 7,44
